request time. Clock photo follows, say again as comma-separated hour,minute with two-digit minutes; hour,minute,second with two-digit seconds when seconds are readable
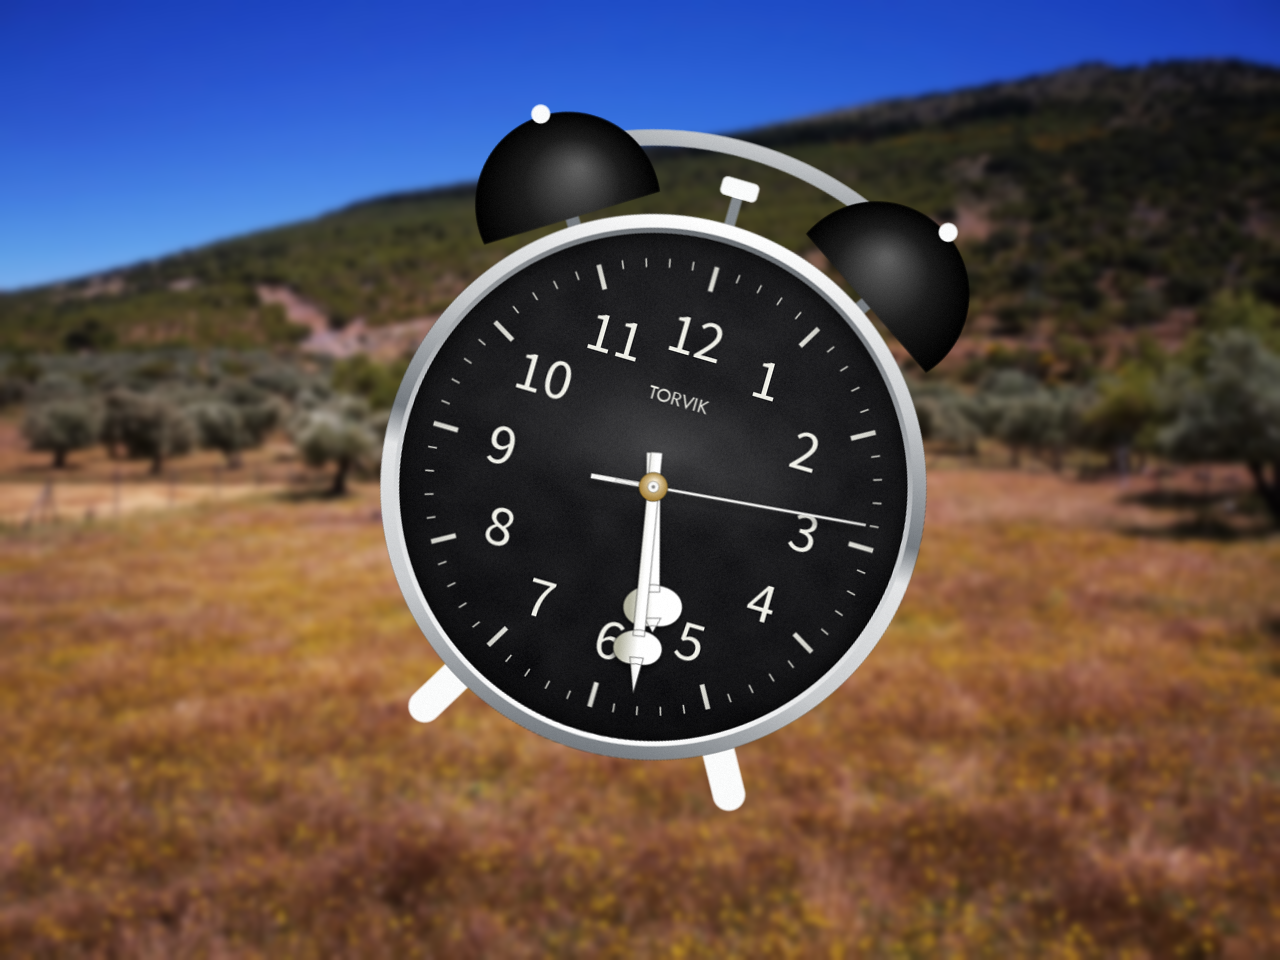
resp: 5,28,14
